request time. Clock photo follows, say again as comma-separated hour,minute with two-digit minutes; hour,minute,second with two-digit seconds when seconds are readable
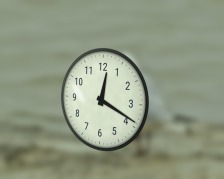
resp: 12,19
